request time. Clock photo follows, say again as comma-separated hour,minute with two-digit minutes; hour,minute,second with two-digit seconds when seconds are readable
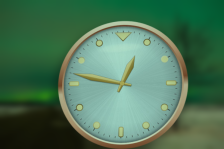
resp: 12,47
